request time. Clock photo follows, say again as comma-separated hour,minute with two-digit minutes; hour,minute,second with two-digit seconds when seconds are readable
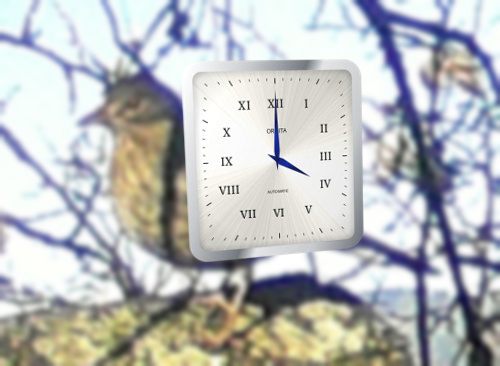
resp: 4,00
